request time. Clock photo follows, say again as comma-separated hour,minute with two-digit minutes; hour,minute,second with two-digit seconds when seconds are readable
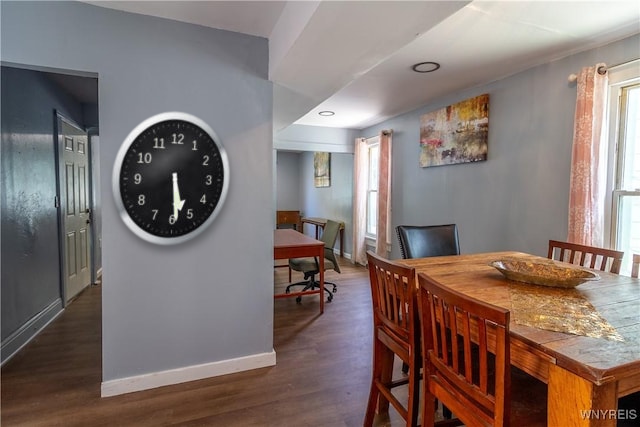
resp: 5,29
